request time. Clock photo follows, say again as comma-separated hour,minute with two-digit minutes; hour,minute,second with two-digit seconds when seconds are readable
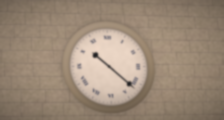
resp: 10,22
